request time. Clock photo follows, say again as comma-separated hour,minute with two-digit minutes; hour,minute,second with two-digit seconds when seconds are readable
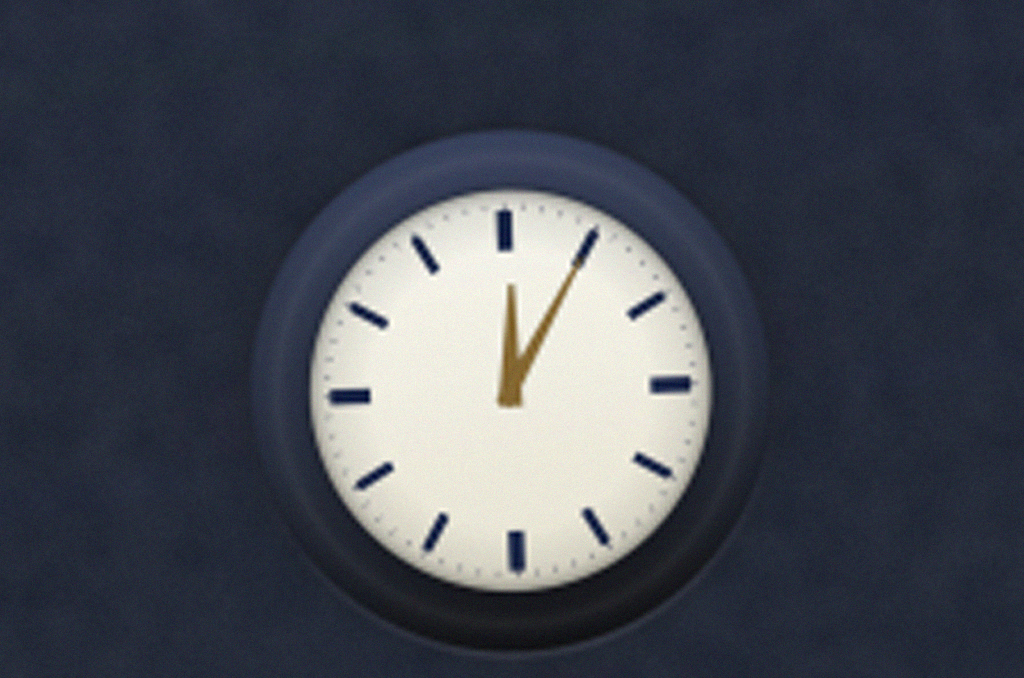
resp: 12,05
